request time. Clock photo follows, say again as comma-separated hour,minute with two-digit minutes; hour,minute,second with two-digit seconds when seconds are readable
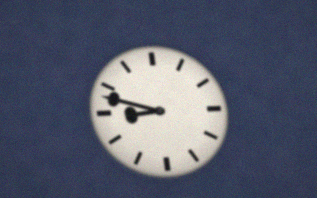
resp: 8,48
